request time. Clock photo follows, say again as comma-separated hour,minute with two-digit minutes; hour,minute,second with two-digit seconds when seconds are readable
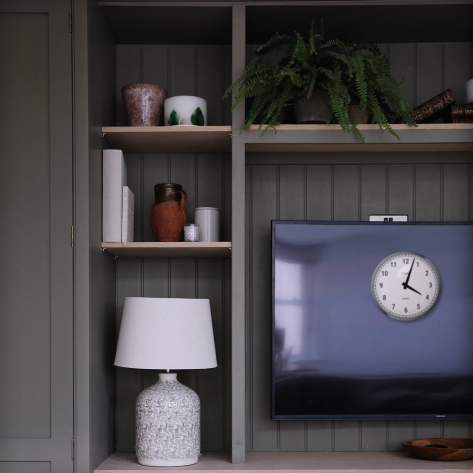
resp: 4,03
